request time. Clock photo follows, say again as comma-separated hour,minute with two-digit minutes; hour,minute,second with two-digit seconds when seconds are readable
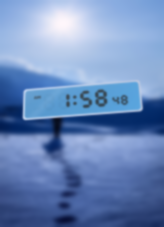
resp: 1,58
